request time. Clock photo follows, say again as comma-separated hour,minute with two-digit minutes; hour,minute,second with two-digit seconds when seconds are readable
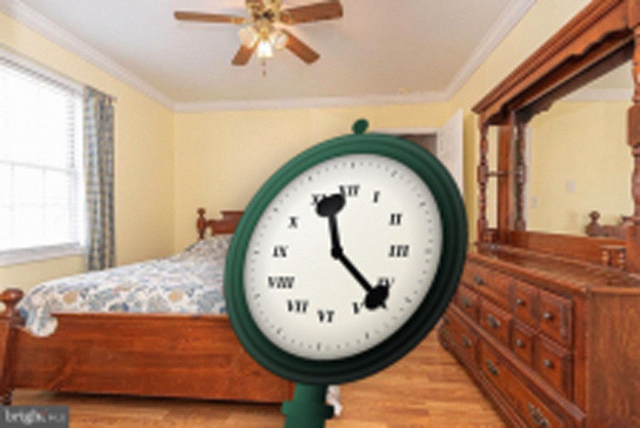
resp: 11,22
